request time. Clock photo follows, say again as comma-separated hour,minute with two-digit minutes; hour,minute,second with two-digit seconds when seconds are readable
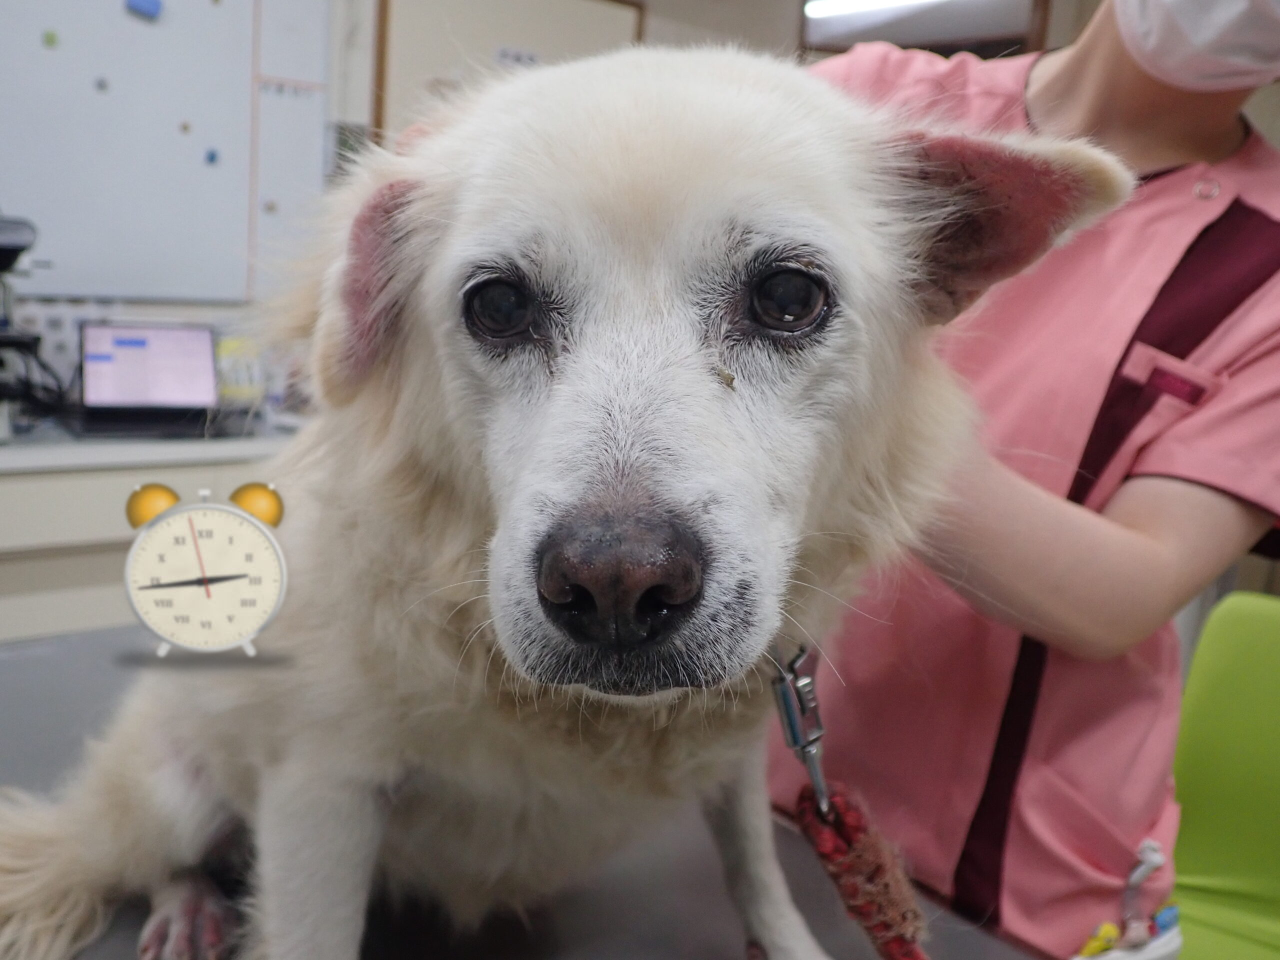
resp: 2,43,58
